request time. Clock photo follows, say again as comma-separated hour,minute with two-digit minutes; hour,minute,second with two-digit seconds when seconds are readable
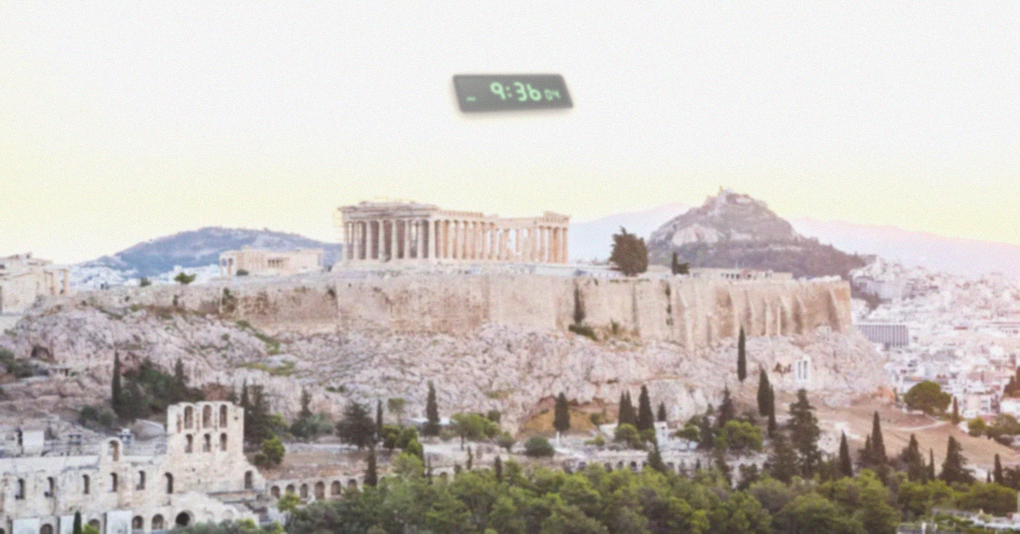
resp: 9,36
